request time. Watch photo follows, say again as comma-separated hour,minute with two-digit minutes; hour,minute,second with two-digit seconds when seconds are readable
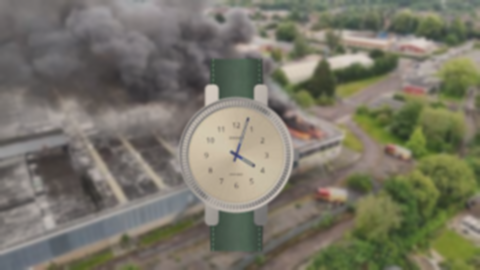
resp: 4,03
